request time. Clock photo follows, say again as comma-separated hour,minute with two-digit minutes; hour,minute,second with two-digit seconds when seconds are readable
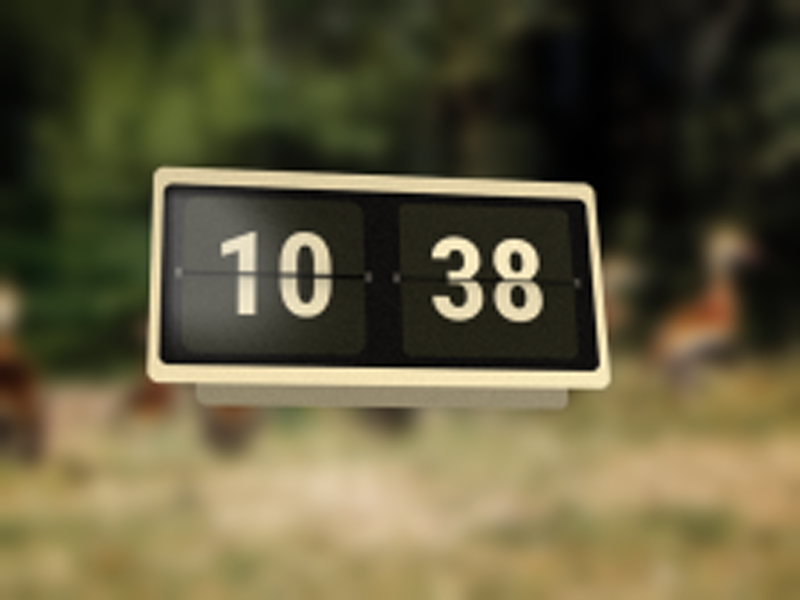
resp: 10,38
